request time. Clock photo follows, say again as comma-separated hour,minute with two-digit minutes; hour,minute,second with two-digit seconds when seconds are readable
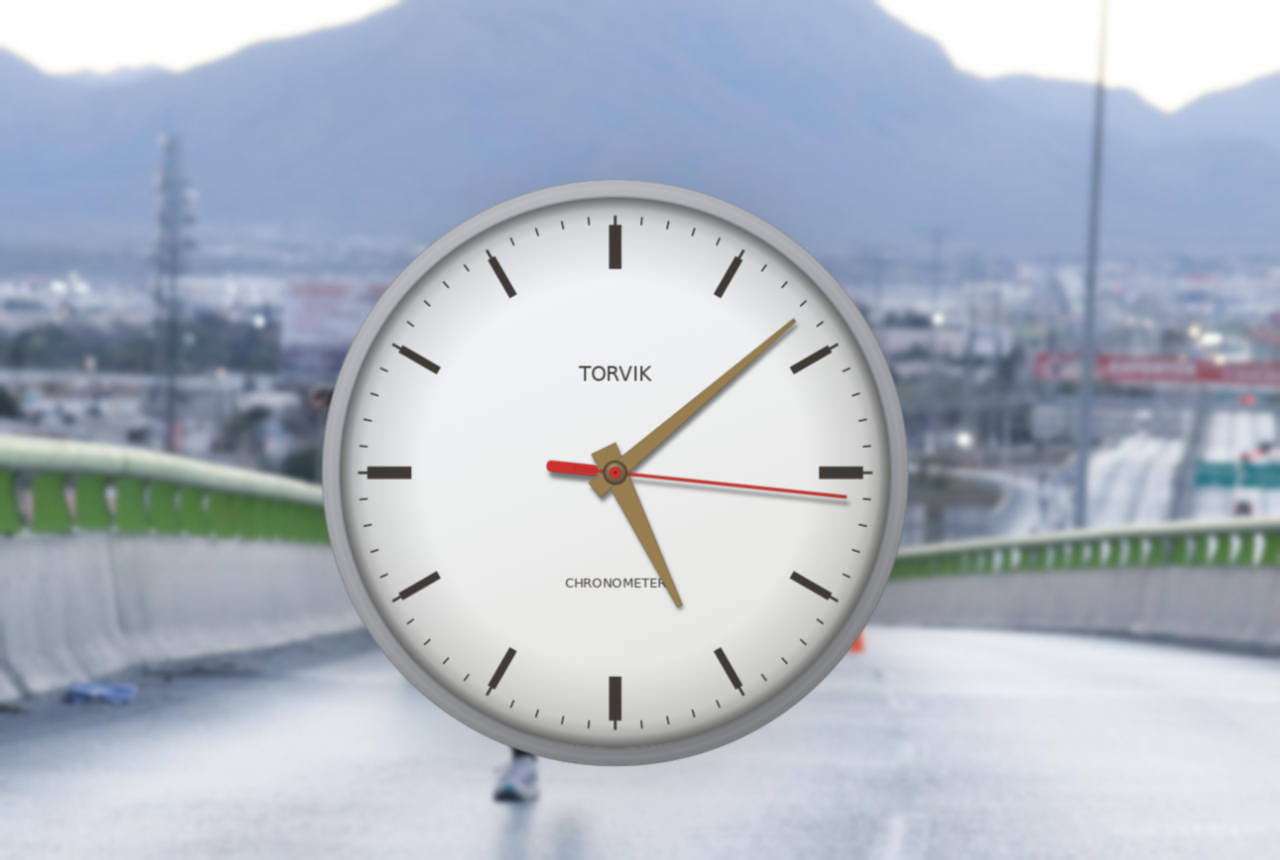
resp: 5,08,16
